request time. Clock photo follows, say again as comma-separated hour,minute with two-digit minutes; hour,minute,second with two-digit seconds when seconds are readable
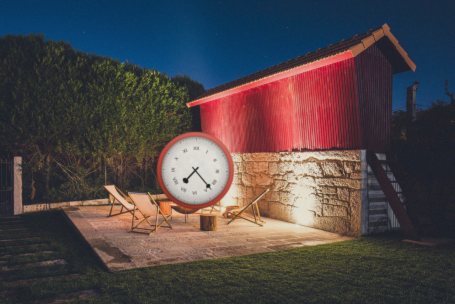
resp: 7,23
